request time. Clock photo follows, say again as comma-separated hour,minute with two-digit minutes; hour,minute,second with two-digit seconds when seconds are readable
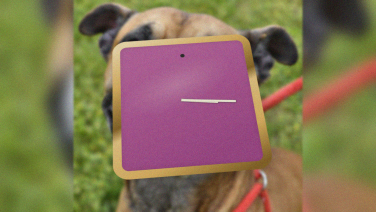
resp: 3,16
